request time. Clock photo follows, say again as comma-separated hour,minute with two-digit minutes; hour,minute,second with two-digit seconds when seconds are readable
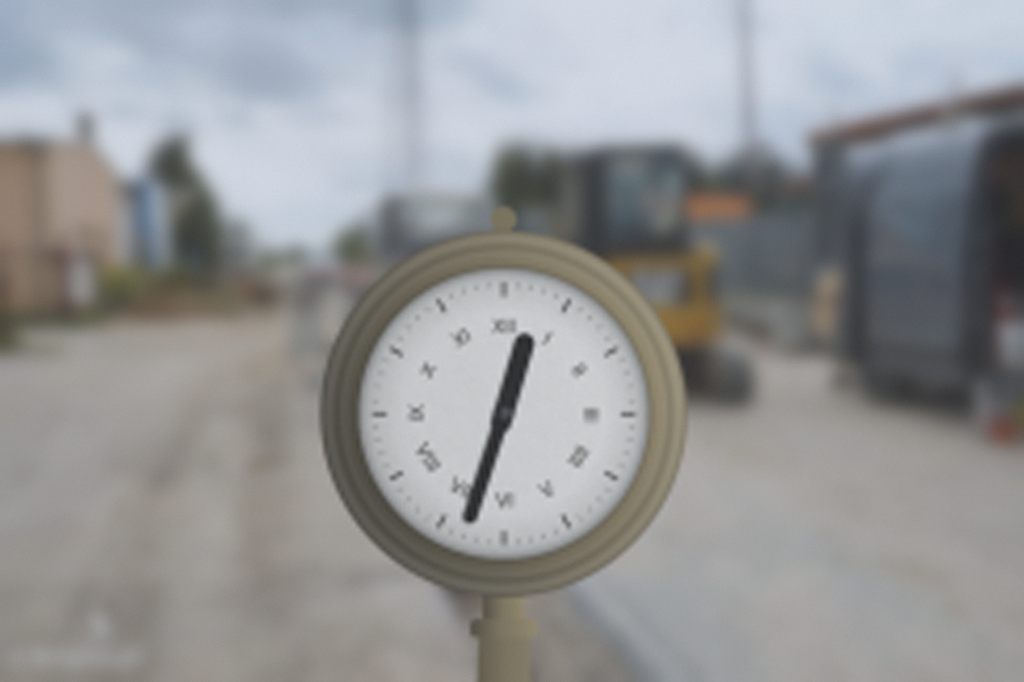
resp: 12,33
